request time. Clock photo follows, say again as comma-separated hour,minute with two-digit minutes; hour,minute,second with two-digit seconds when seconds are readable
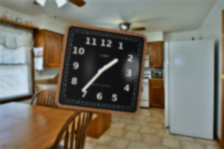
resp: 1,36
